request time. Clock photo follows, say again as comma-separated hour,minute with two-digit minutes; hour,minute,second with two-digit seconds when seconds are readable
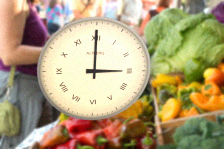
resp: 3,00
